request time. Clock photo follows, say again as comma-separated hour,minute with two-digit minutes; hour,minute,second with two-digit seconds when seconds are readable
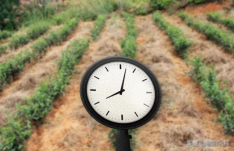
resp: 8,02
